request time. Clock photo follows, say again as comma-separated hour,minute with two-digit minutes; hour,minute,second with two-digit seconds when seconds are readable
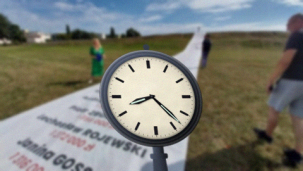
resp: 8,23
